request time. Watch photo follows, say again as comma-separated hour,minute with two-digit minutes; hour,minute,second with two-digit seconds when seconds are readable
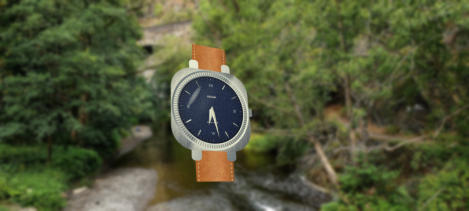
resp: 6,28
